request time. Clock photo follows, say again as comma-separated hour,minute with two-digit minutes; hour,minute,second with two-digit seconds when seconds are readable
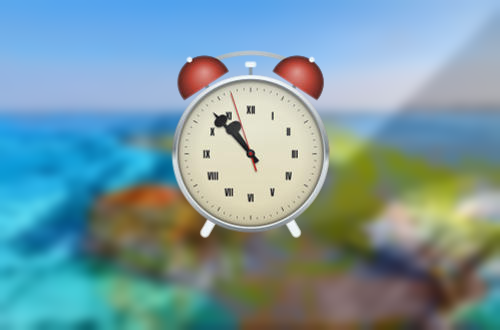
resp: 10,52,57
